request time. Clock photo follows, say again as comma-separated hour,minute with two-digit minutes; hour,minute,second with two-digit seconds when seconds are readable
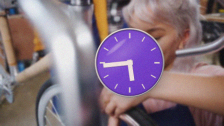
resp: 5,44
